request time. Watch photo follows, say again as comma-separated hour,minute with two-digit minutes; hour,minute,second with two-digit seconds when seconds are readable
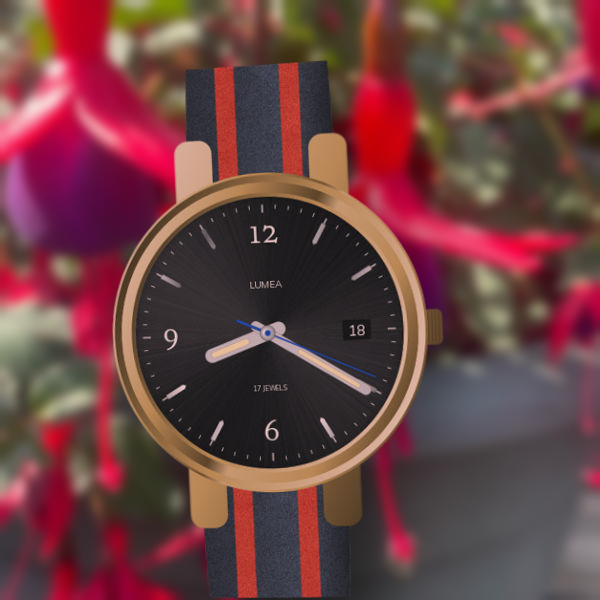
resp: 8,20,19
